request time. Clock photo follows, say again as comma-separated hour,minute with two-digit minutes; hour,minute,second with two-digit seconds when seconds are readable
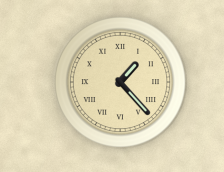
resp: 1,23
